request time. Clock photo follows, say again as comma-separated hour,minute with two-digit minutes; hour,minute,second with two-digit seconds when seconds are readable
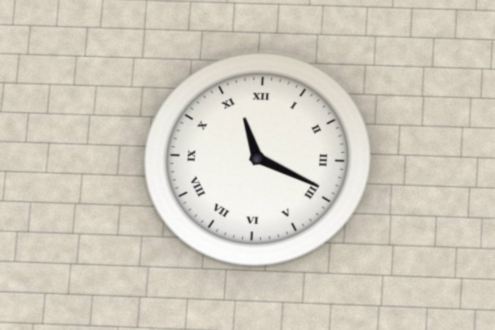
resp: 11,19
